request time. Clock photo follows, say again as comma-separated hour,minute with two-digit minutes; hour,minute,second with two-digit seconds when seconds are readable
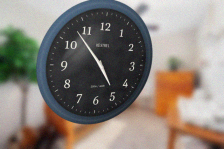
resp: 4,53
